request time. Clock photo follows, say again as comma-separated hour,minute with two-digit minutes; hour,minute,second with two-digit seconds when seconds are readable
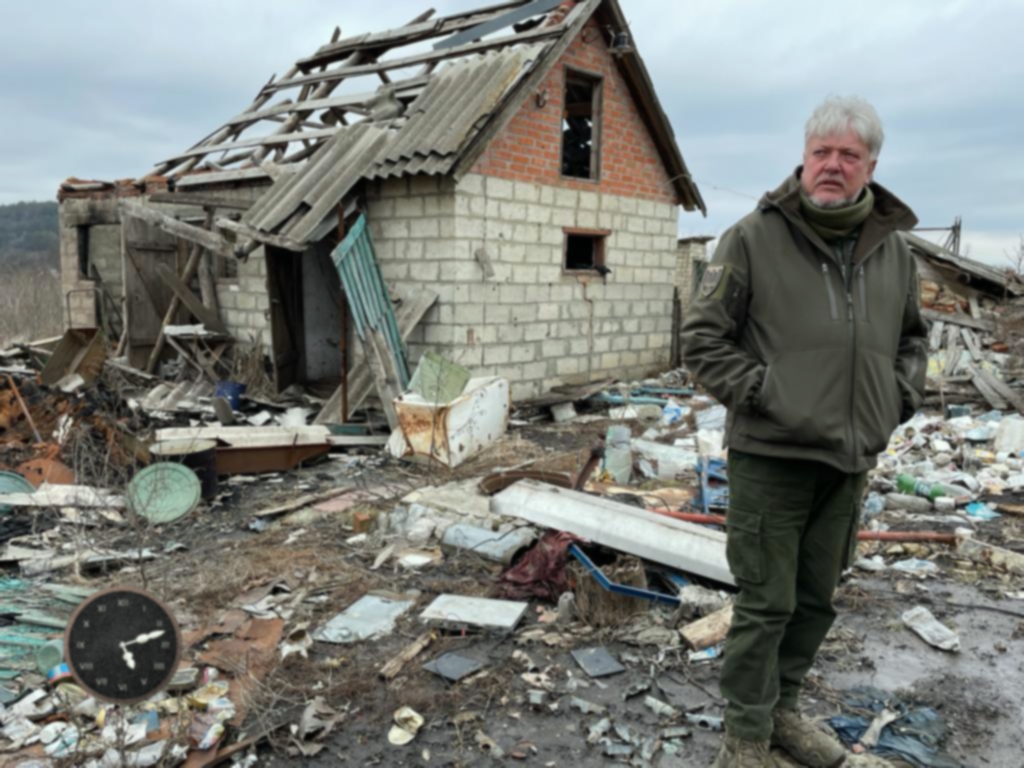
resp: 5,12
